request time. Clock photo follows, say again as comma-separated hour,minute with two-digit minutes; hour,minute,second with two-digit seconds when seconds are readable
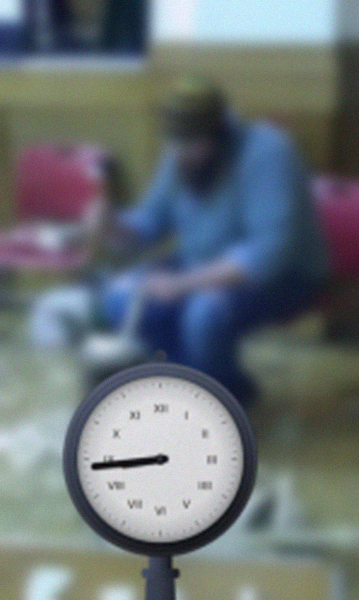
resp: 8,44
